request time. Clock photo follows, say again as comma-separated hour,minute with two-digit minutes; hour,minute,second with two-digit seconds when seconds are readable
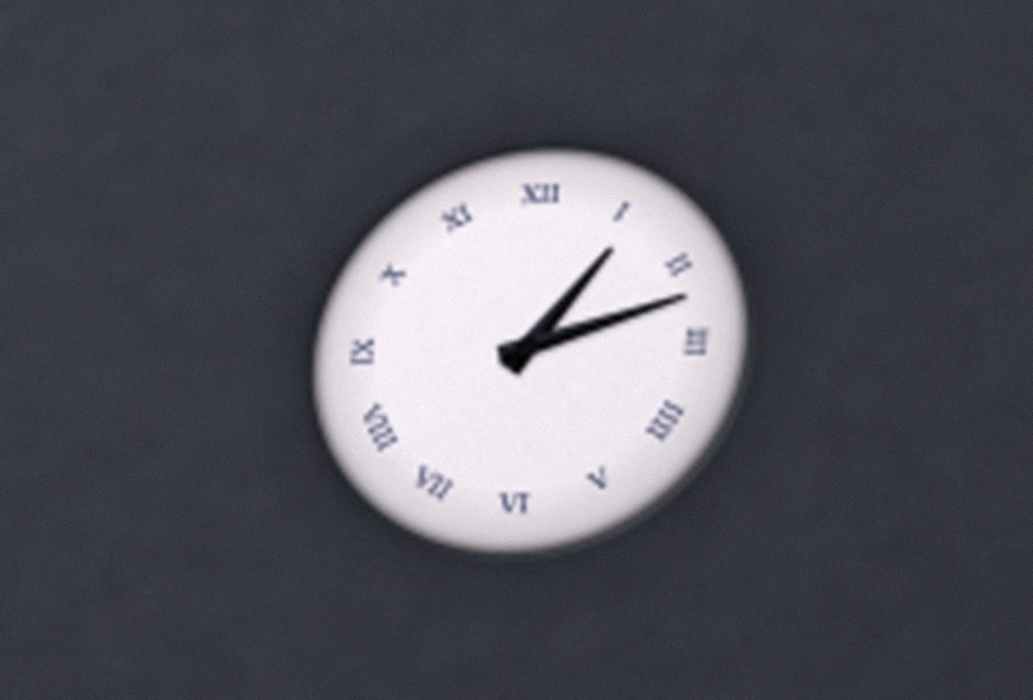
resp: 1,12
